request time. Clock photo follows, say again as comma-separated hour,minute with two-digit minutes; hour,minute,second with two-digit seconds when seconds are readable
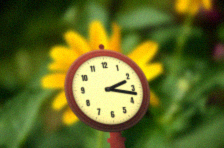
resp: 2,17
